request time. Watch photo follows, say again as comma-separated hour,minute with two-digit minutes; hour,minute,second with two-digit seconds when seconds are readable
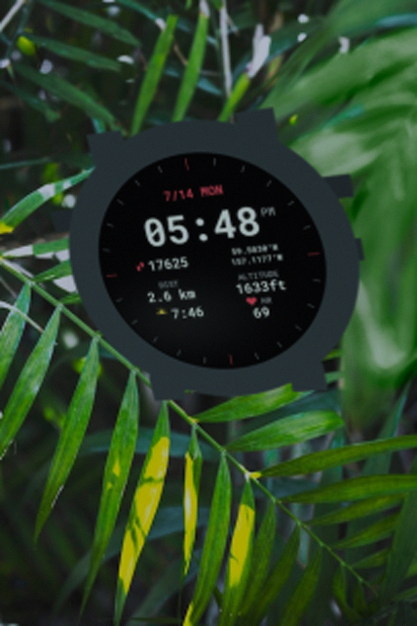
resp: 5,48
